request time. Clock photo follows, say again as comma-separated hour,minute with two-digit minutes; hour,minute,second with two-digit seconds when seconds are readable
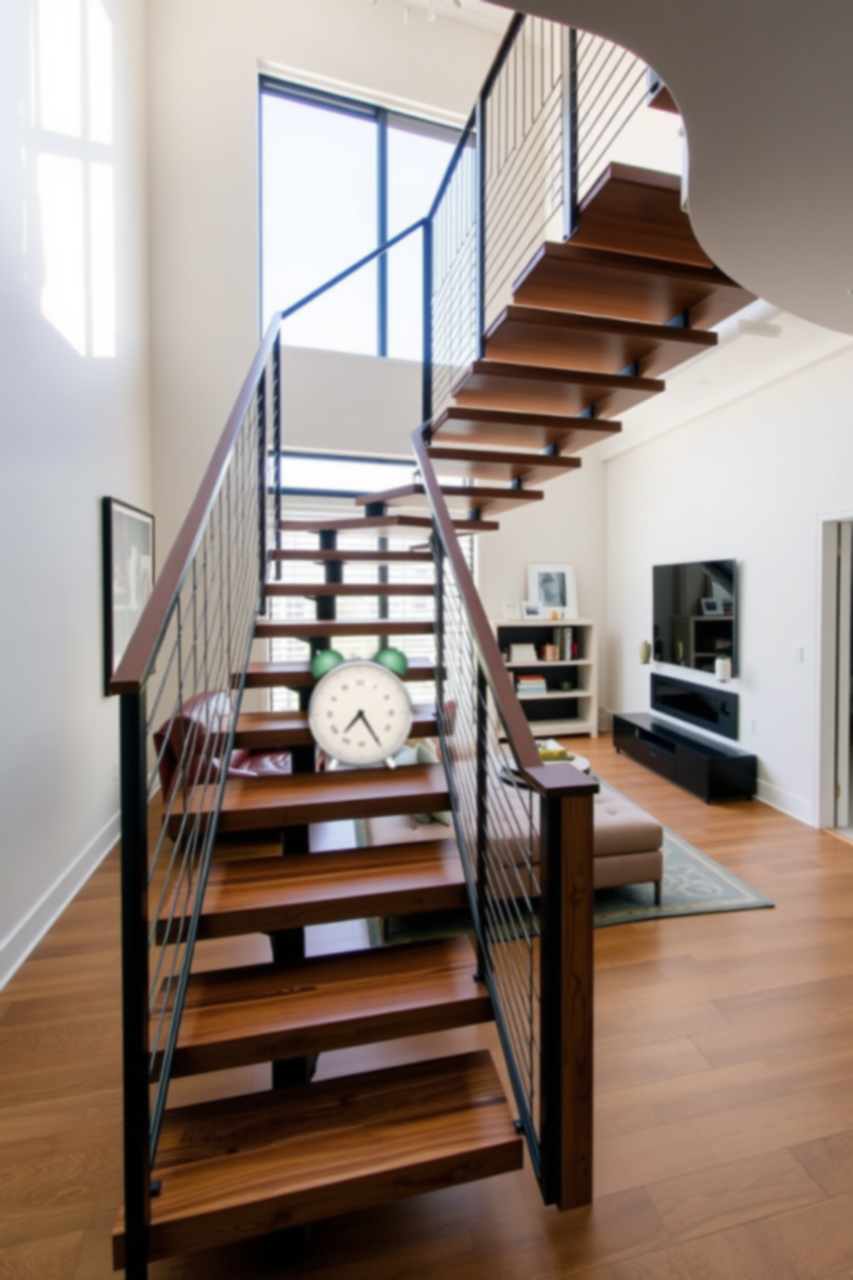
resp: 7,25
